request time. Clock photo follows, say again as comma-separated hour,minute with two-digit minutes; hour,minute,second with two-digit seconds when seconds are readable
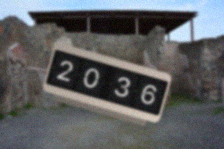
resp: 20,36
